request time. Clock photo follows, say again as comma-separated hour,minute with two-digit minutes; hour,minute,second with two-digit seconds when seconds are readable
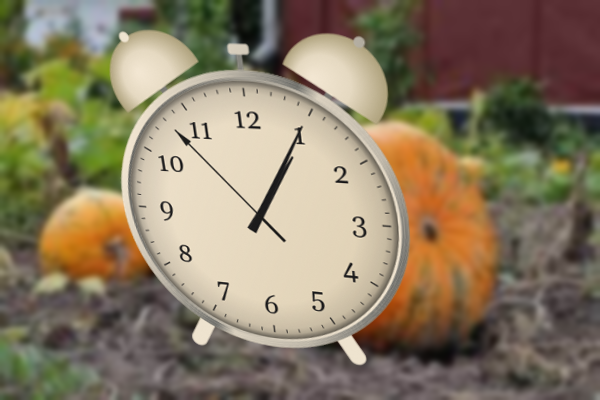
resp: 1,04,53
